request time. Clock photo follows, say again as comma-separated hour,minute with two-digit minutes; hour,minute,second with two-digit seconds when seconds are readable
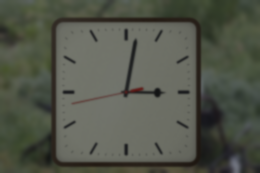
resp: 3,01,43
